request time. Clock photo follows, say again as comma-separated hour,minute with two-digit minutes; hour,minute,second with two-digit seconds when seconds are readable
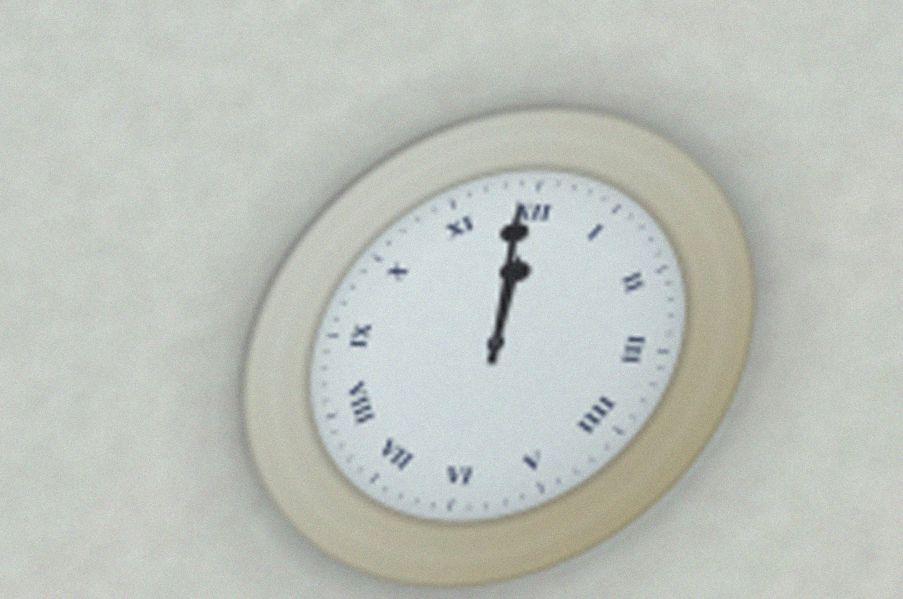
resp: 11,59
